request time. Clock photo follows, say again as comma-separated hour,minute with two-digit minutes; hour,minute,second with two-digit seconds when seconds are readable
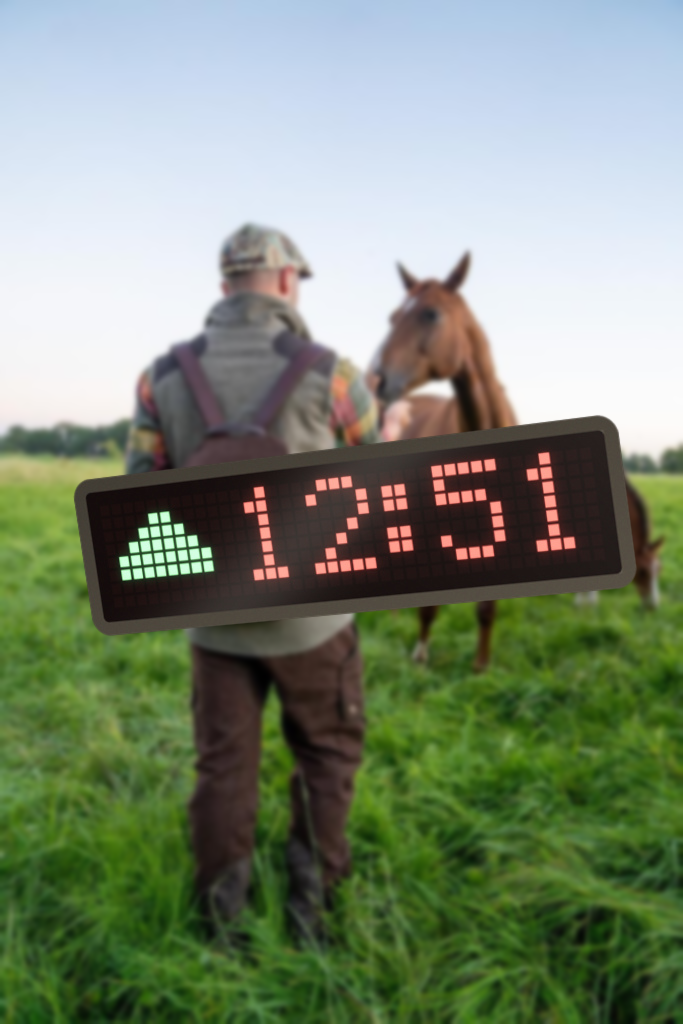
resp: 12,51
